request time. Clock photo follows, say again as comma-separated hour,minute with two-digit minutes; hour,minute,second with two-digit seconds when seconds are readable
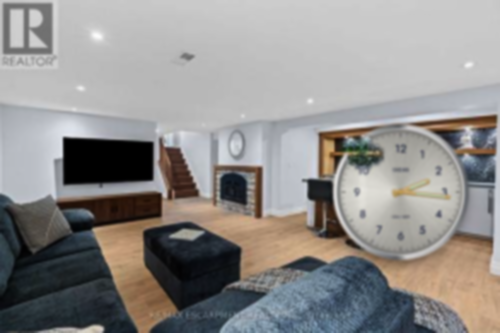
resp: 2,16
